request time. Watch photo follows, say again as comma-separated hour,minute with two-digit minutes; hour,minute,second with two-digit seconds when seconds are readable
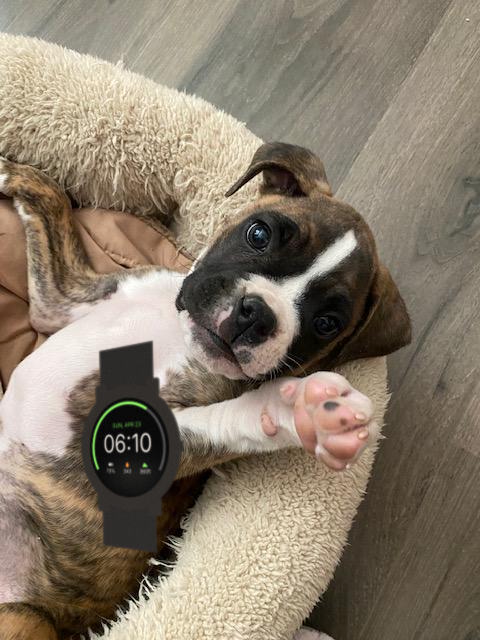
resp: 6,10
